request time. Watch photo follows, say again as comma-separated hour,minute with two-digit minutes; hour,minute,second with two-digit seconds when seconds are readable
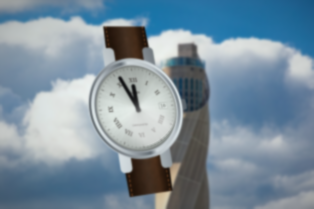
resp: 11,56
